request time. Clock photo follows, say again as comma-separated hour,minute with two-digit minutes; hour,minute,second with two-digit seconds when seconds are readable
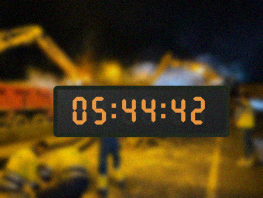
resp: 5,44,42
